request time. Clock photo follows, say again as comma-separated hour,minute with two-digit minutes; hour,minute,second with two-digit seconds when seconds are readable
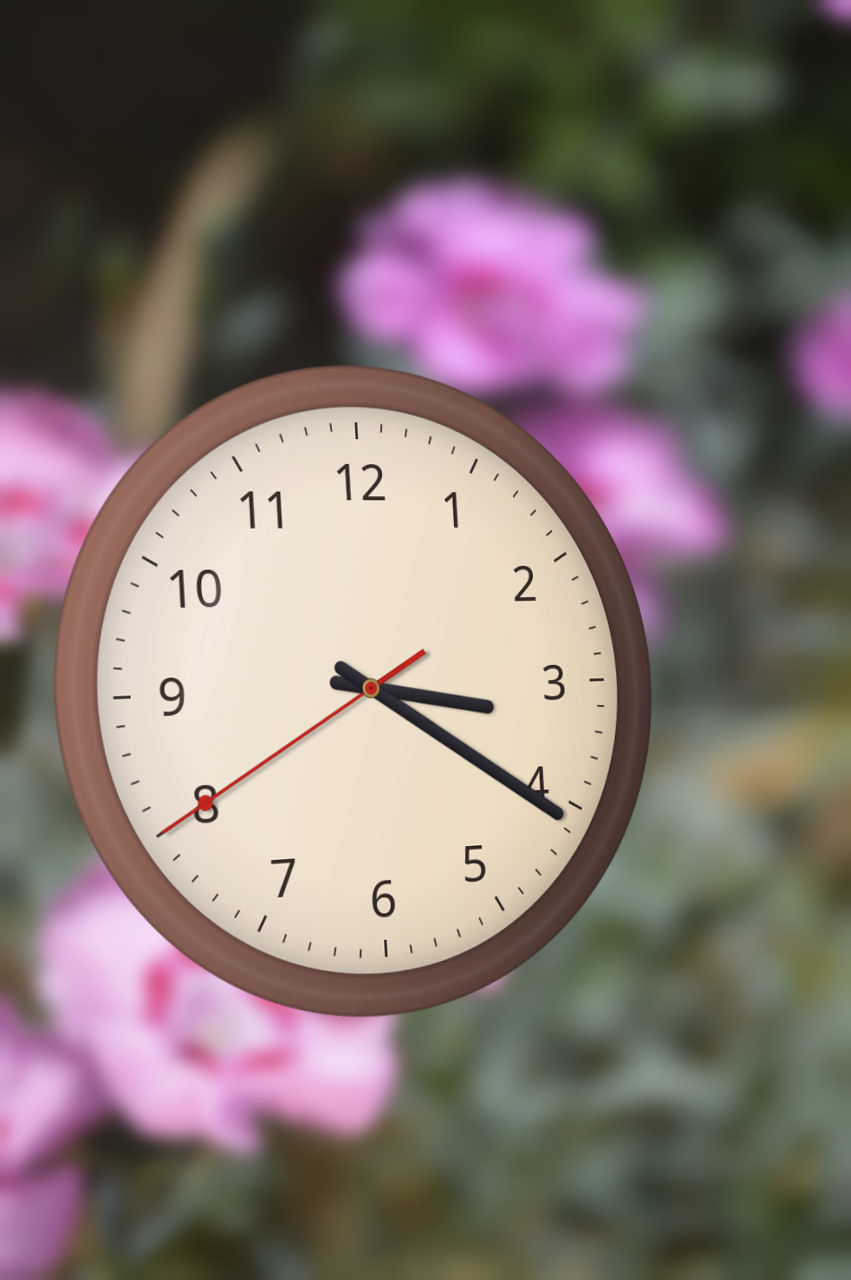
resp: 3,20,40
